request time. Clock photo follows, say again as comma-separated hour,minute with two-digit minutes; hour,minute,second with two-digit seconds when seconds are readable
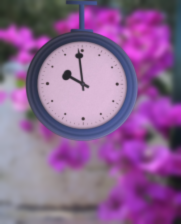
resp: 9,59
